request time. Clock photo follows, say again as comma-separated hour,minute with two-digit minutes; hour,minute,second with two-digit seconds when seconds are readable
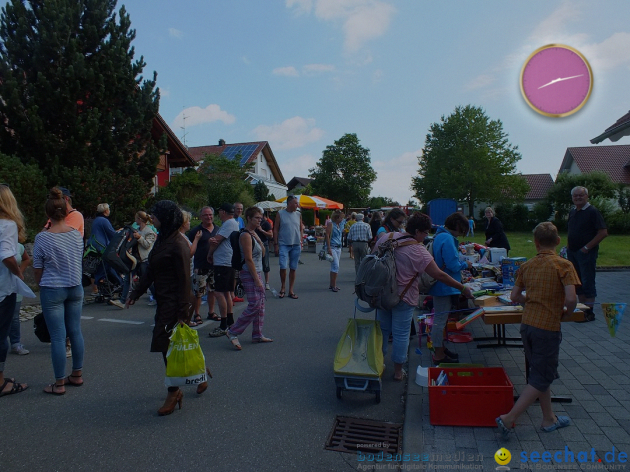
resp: 8,13
